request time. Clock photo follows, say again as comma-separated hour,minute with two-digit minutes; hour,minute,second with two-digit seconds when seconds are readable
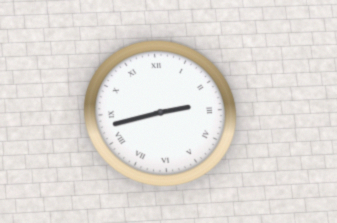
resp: 2,43
